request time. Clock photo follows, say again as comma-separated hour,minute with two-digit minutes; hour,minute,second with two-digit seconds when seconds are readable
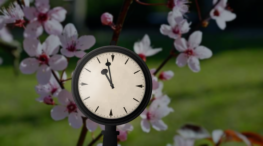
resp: 10,58
